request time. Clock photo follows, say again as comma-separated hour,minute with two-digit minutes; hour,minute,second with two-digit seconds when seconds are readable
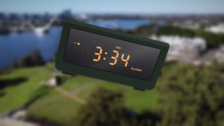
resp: 3,34
